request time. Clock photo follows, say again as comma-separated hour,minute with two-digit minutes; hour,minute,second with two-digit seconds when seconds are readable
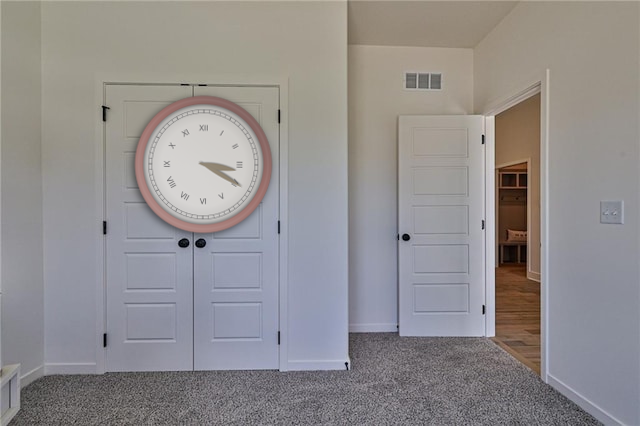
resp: 3,20
